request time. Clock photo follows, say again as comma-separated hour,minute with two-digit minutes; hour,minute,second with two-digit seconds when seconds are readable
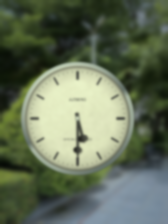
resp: 5,30
